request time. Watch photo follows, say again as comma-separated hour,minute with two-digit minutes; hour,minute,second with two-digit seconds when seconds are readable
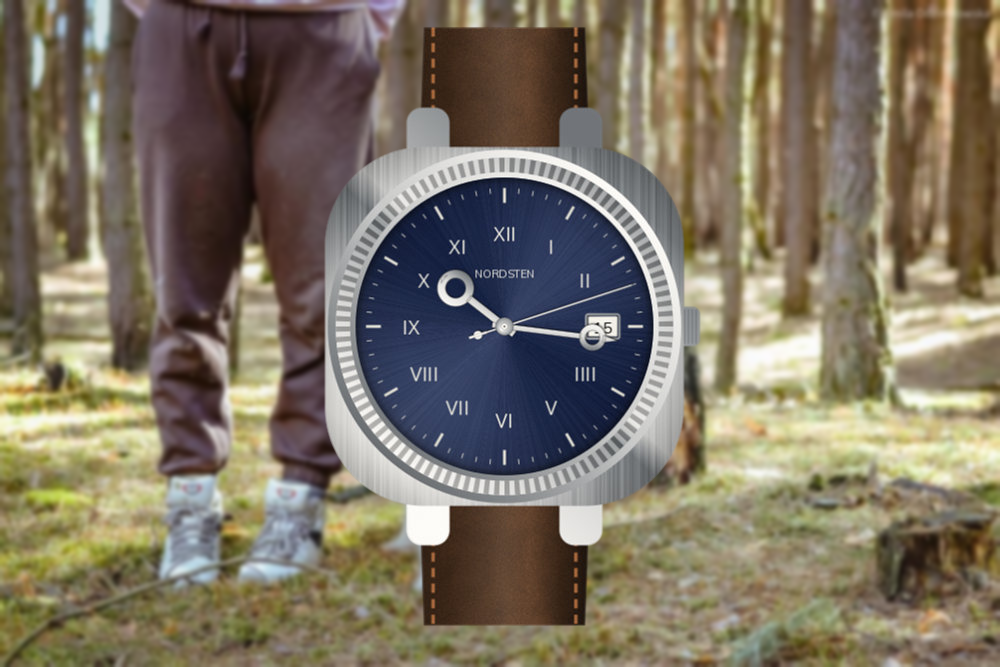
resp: 10,16,12
